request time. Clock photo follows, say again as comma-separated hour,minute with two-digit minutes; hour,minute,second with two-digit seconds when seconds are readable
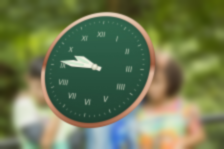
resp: 9,46
